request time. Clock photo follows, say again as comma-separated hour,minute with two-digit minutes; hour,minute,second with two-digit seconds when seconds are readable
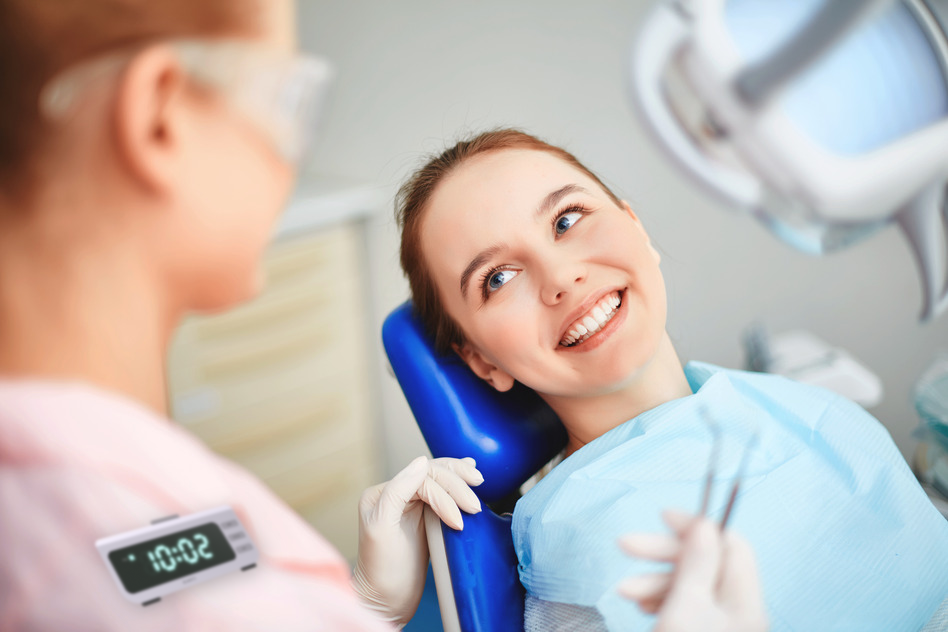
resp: 10,02
